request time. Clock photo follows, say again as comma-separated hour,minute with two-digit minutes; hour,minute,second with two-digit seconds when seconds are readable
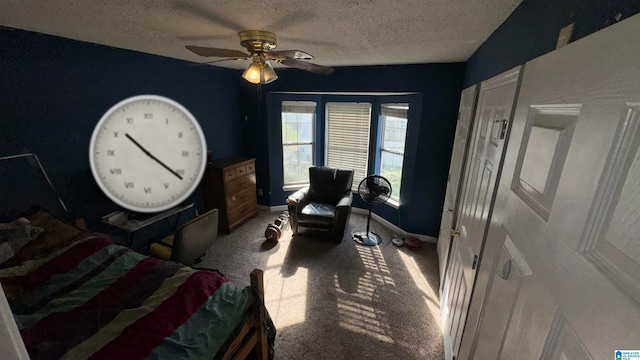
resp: 10,21
